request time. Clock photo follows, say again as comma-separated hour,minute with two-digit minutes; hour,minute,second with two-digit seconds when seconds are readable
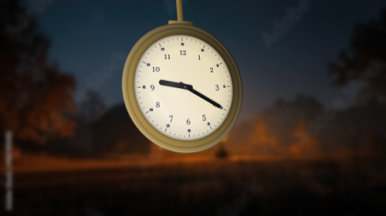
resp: 9,20
